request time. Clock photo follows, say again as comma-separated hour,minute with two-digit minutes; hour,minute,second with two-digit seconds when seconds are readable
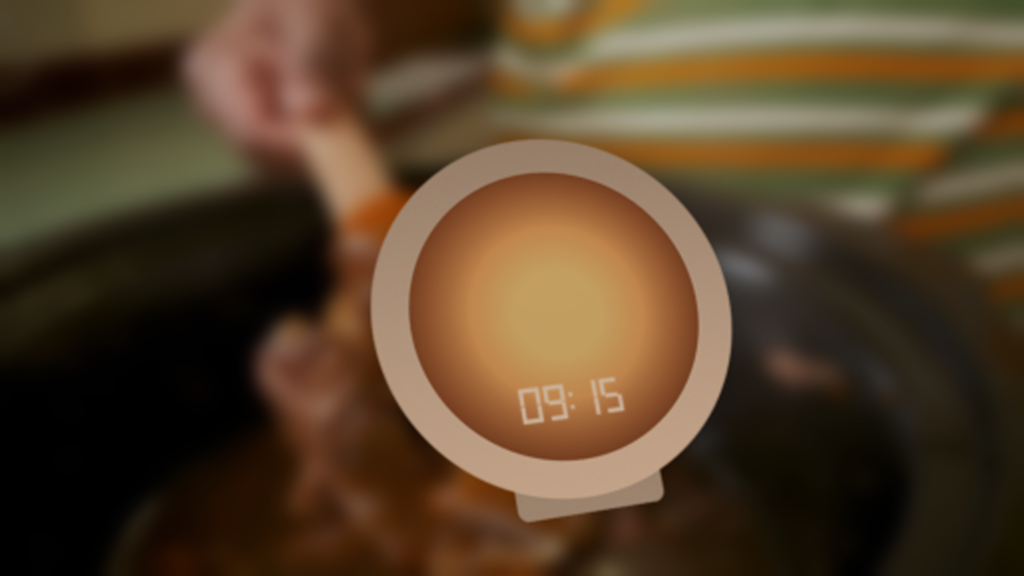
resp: 9,15
